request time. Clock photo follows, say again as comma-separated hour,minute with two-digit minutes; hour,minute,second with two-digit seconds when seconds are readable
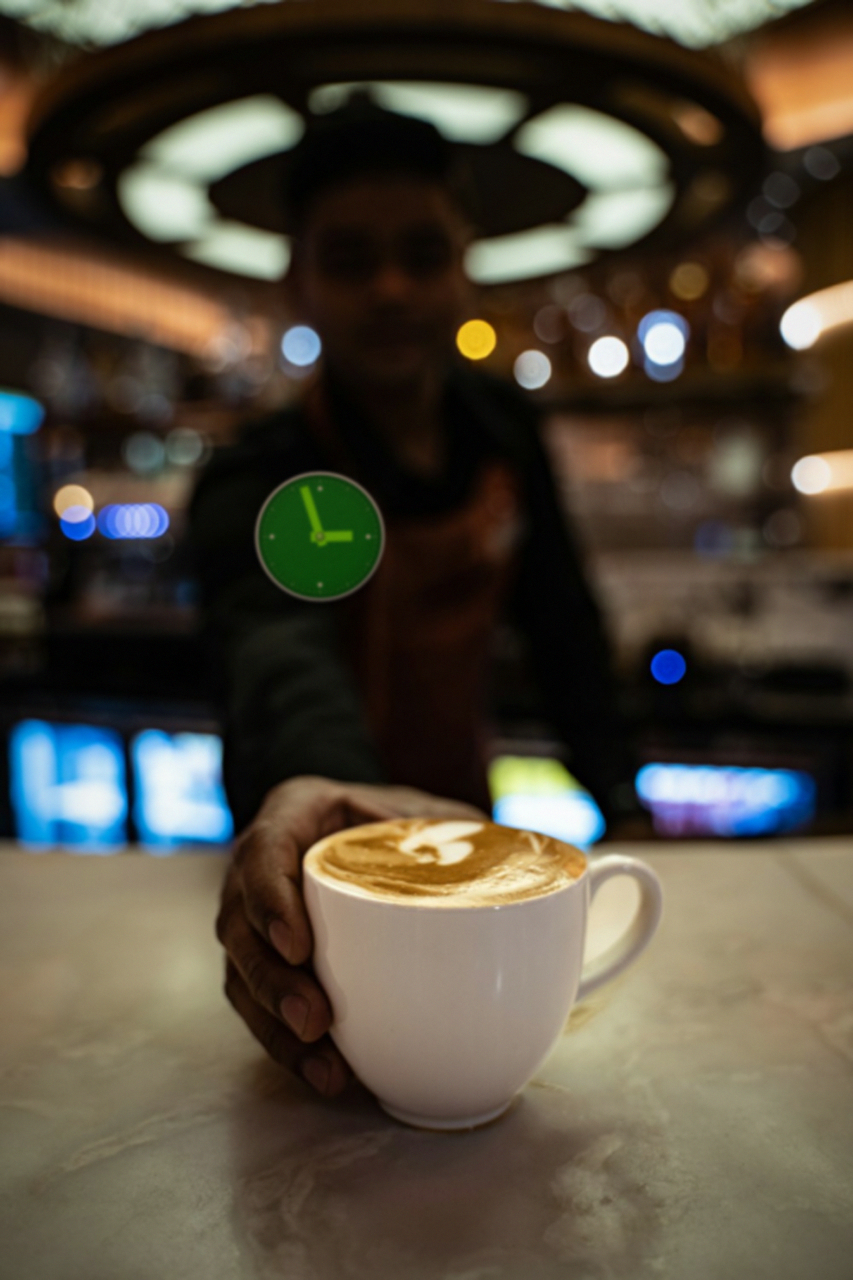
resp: 2,57
